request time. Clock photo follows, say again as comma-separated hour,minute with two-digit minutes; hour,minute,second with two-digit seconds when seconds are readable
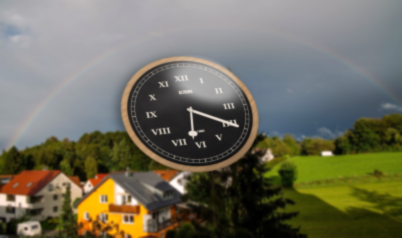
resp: 6,20
